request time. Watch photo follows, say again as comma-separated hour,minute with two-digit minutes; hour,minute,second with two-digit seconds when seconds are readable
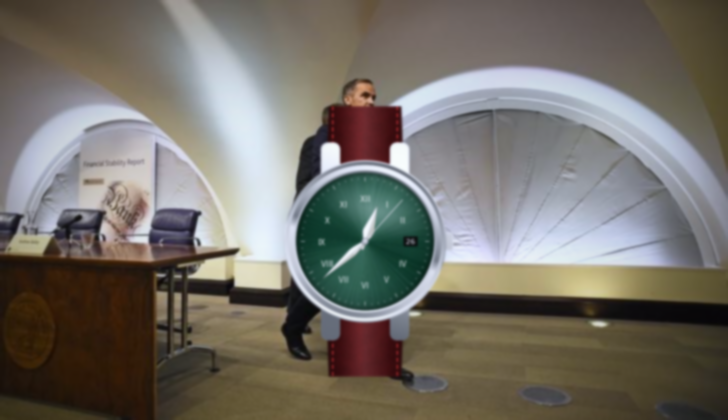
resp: 12,38,07
